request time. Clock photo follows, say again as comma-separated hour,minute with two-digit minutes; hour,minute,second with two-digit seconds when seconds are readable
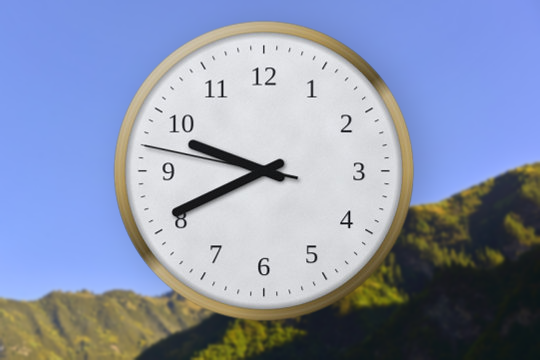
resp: 9,40,47
